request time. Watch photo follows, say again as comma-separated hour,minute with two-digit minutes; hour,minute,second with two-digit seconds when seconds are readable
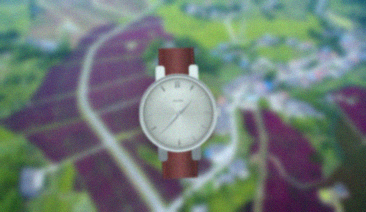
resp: 1,37
